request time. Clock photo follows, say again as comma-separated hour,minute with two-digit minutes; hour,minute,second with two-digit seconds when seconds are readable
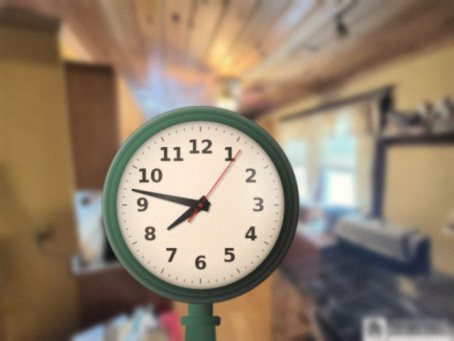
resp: 7,47,06
